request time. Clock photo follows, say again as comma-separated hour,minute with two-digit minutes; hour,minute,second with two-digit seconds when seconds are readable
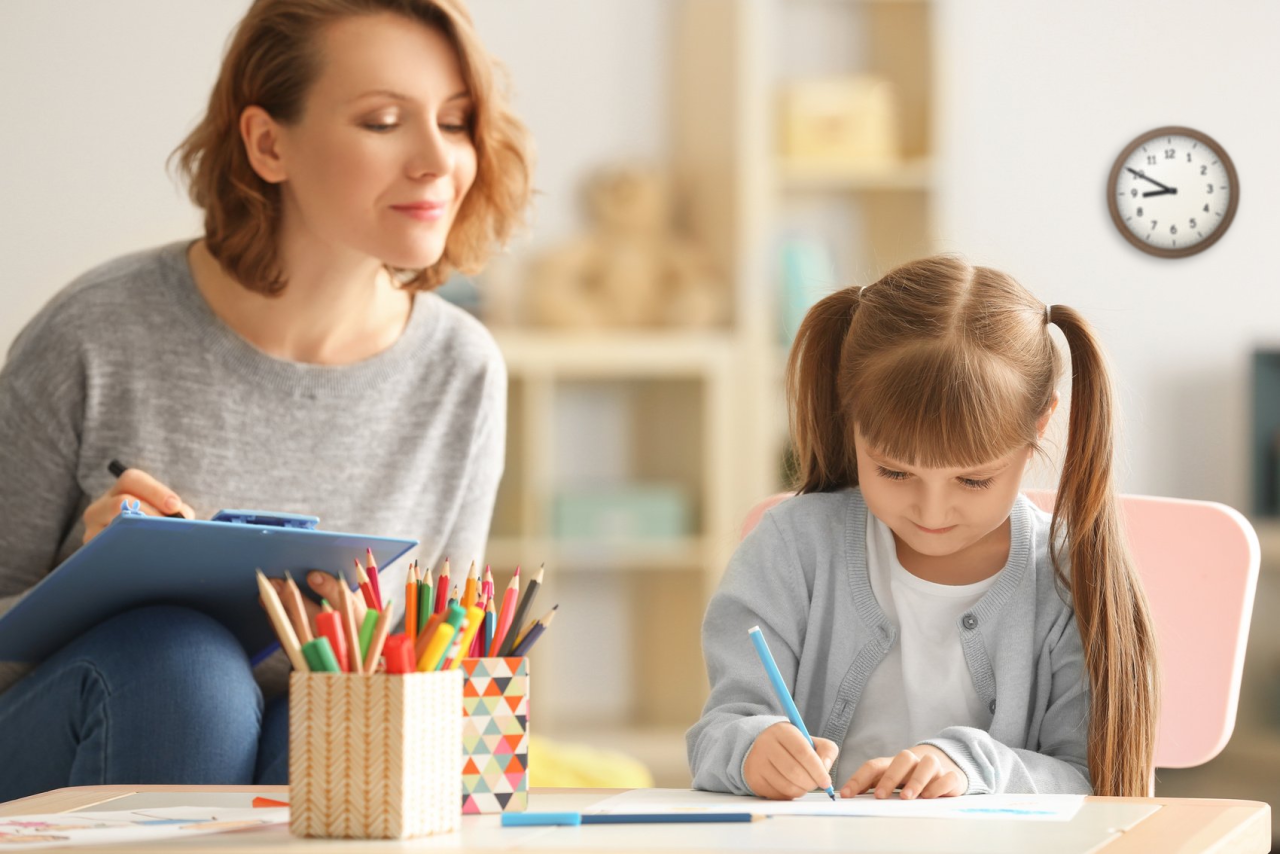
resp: 8,50
